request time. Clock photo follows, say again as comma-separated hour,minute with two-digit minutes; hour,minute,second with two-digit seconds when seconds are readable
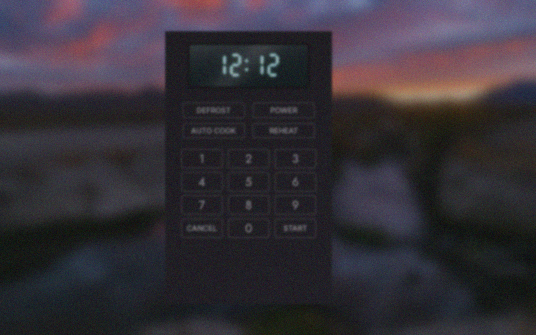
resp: 12,12
